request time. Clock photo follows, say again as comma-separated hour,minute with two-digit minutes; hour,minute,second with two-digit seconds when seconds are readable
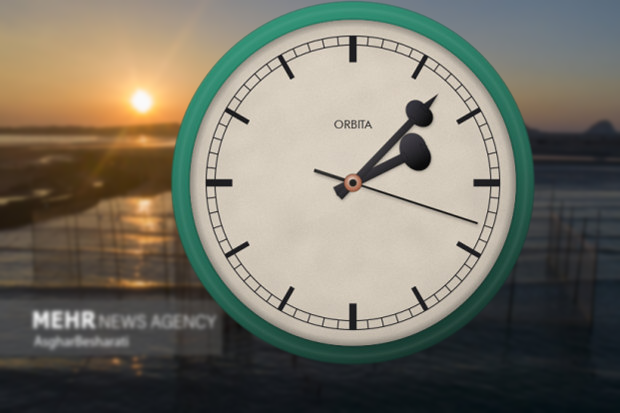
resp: 2,07,18
